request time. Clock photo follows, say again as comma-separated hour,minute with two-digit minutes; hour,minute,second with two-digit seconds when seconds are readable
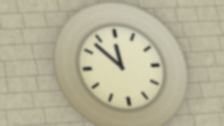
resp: 11,53
